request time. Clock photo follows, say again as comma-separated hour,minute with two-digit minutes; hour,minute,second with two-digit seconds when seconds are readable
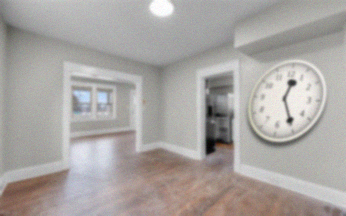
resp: 12,25
